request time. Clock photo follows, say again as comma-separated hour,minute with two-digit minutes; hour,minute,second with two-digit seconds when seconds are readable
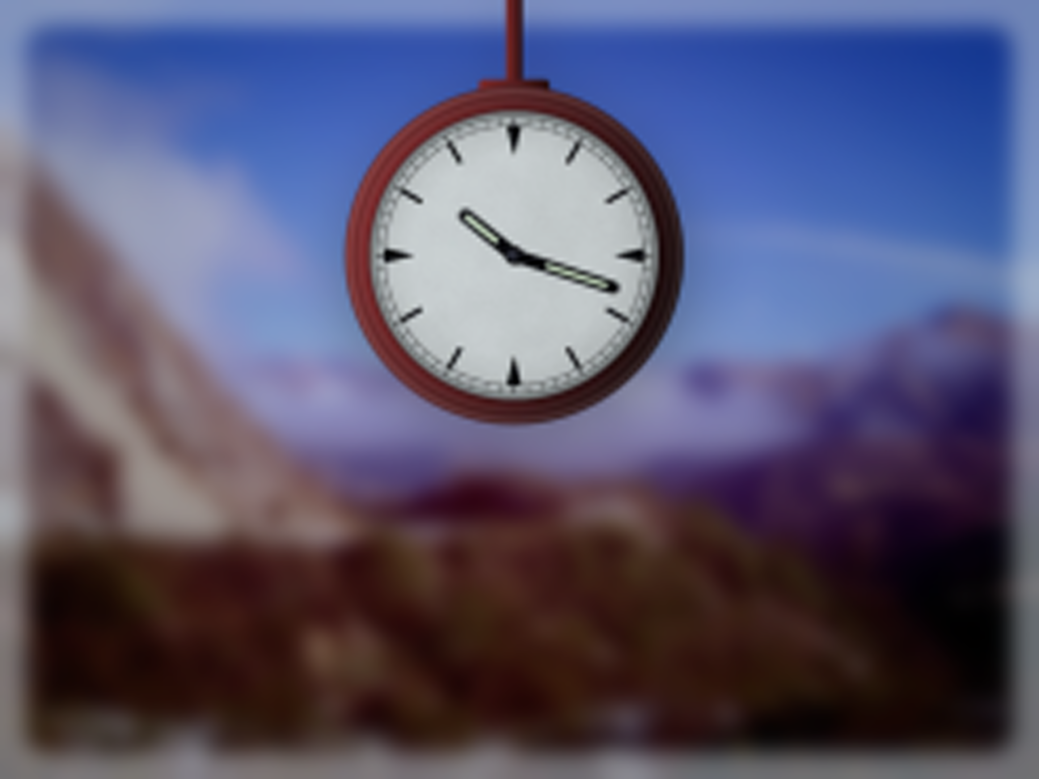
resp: 10,18
